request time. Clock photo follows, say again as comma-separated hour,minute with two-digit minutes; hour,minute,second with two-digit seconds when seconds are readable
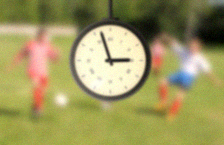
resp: 2,57
